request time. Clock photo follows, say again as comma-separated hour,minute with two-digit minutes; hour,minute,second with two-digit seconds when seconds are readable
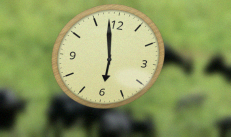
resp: 5,58
